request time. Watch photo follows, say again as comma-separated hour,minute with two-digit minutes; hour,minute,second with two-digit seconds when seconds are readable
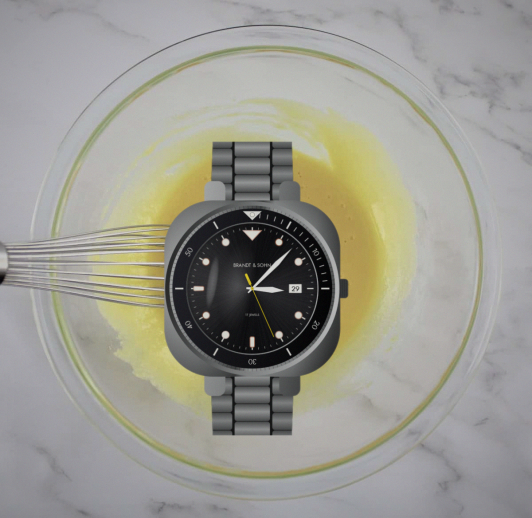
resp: 3,07,26
